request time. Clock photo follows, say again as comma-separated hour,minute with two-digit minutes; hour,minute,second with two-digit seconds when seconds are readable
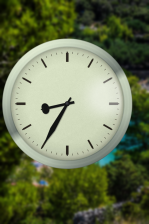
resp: 8,35
